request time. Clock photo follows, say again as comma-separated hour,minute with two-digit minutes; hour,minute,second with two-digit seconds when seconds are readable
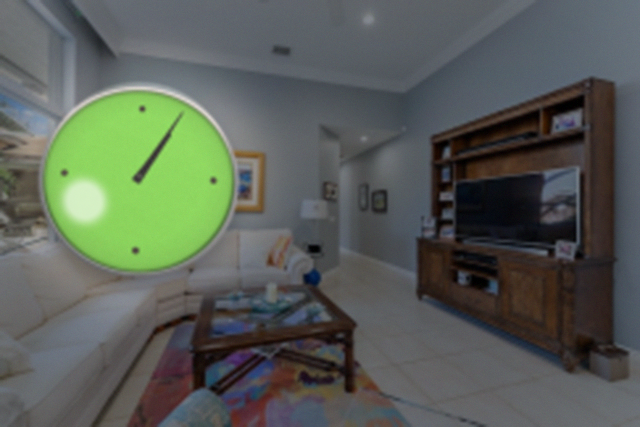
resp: 1,05
